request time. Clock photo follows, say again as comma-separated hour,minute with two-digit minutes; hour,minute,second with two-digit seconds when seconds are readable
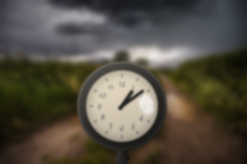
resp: 1,09
